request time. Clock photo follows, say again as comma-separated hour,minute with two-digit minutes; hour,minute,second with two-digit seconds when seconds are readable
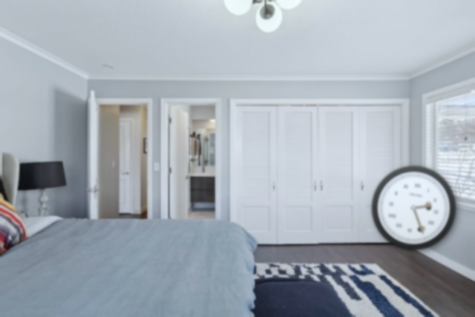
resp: 2,25
